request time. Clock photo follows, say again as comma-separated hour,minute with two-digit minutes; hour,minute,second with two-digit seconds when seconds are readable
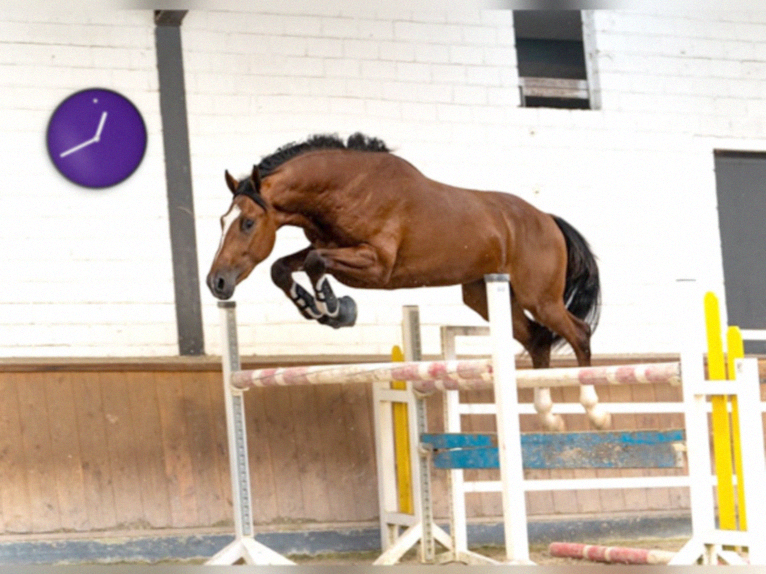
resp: 12,41
